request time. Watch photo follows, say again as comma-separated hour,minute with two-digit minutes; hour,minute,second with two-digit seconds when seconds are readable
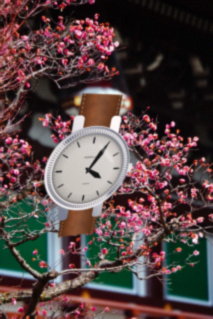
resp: 4,05
